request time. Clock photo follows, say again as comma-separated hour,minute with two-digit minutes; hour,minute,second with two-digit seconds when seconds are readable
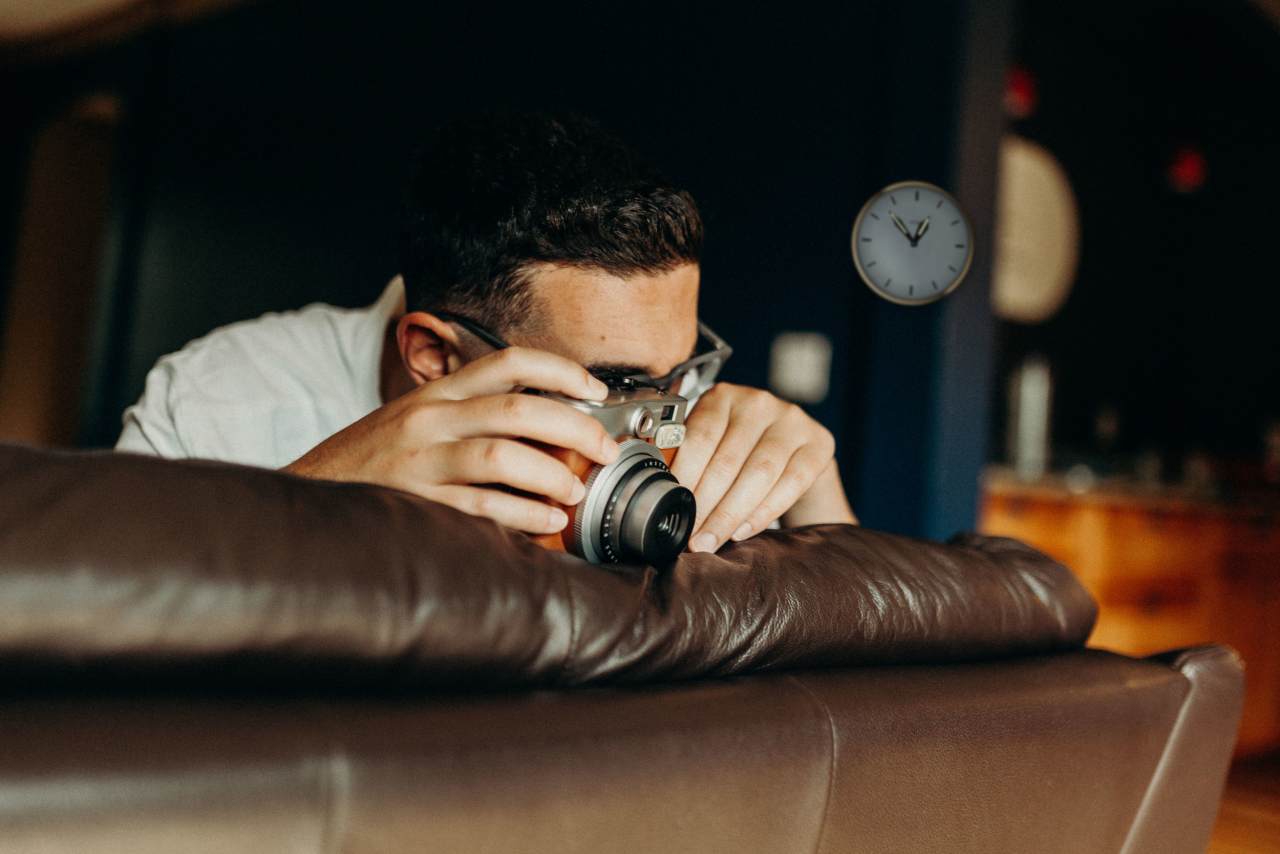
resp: 12,53
